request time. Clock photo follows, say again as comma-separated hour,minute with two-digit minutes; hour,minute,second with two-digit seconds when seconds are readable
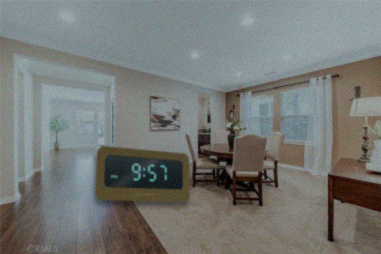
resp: 9,57
